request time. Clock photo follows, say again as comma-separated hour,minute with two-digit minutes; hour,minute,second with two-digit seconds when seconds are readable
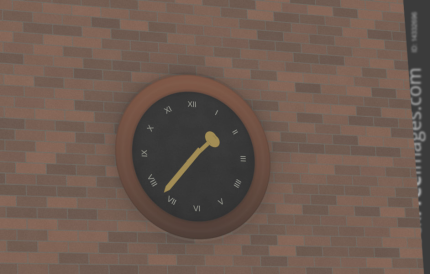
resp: 1,37
